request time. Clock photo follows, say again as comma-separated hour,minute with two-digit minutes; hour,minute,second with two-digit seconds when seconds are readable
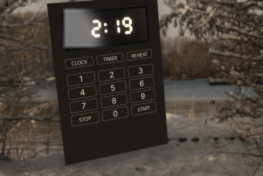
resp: 2,19
